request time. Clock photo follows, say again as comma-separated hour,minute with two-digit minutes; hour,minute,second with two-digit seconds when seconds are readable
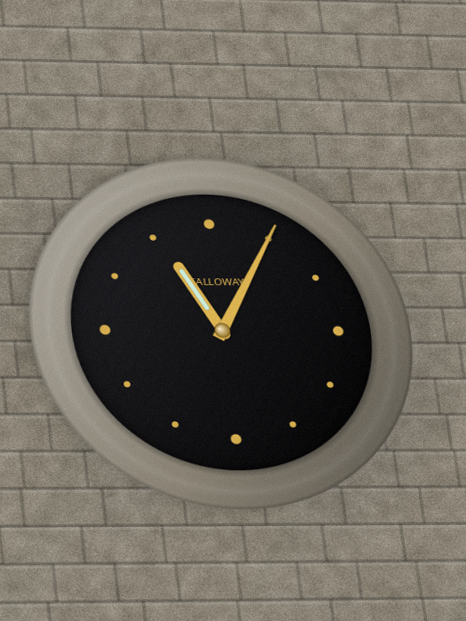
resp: 11,05
